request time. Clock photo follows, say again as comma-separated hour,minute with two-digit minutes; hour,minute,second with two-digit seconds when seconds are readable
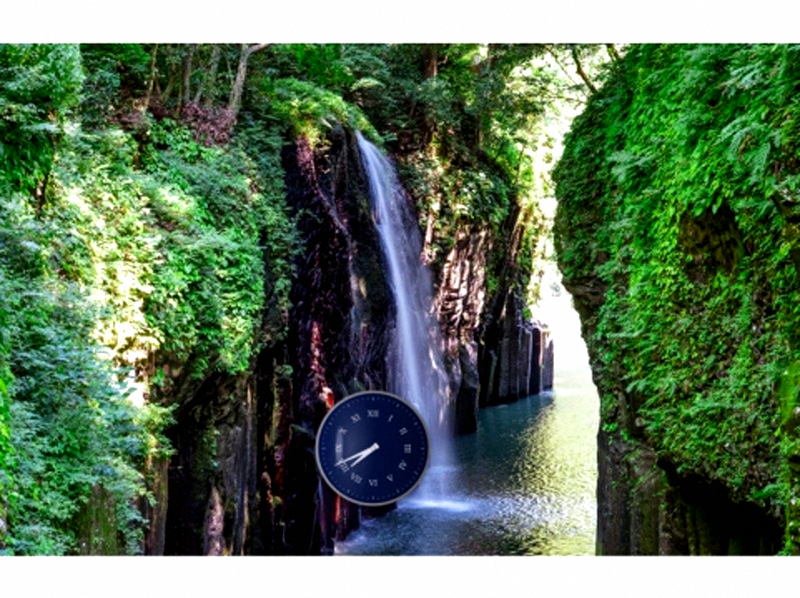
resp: 7,41
